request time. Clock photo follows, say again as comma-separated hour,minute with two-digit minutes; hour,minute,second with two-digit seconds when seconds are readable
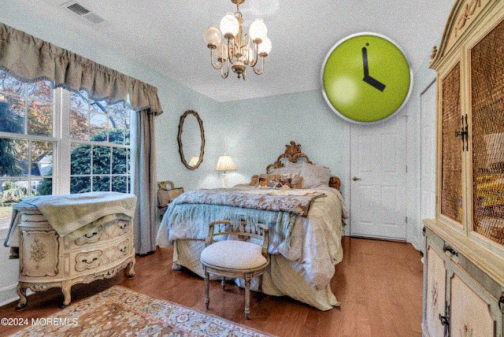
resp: 3,59
